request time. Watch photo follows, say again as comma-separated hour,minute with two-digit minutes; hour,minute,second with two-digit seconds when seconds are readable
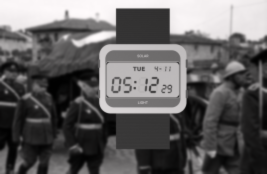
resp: 5,12
